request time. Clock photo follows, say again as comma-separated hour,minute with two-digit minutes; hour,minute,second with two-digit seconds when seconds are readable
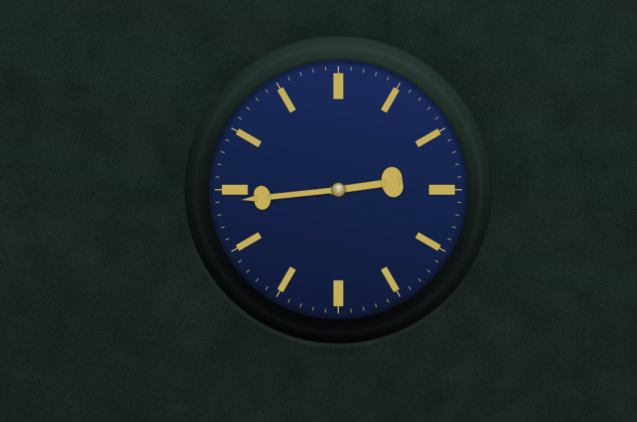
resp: 2,44
